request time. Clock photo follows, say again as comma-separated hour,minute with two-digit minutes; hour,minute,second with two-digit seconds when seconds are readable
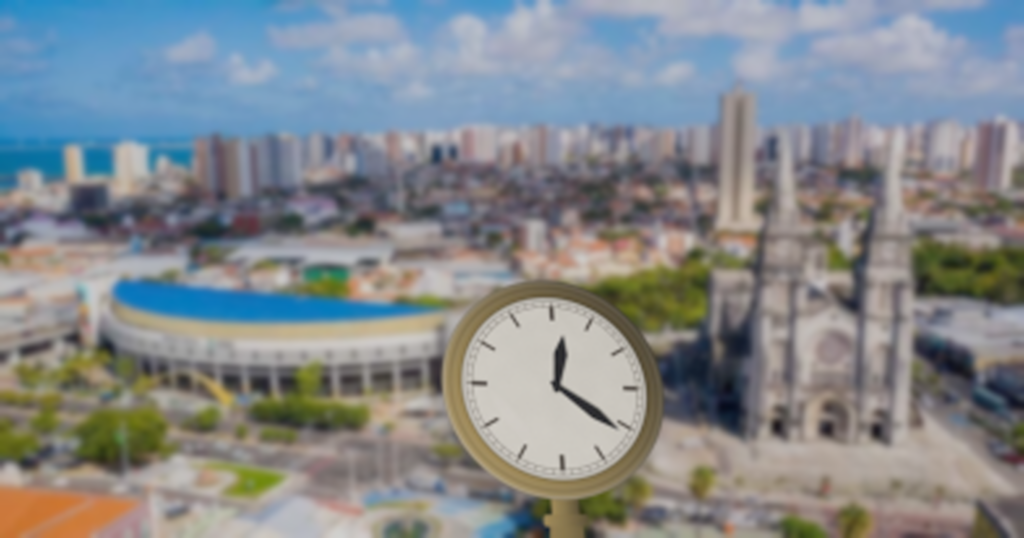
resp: 12,21
